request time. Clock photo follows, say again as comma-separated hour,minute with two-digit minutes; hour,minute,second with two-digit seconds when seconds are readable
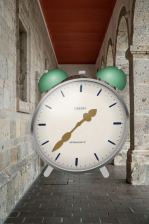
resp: 1,37
